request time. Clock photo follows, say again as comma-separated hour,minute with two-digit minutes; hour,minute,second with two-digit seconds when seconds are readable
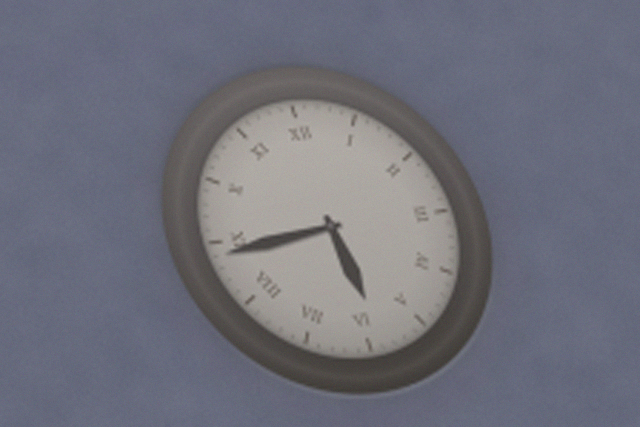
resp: 5,44
